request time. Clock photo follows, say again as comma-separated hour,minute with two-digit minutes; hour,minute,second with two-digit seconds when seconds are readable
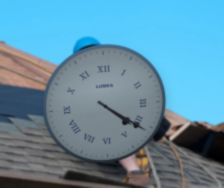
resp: 4,21
